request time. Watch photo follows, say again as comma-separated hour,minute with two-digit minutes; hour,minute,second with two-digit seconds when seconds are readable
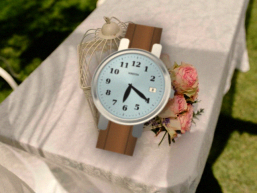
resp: 6,20
